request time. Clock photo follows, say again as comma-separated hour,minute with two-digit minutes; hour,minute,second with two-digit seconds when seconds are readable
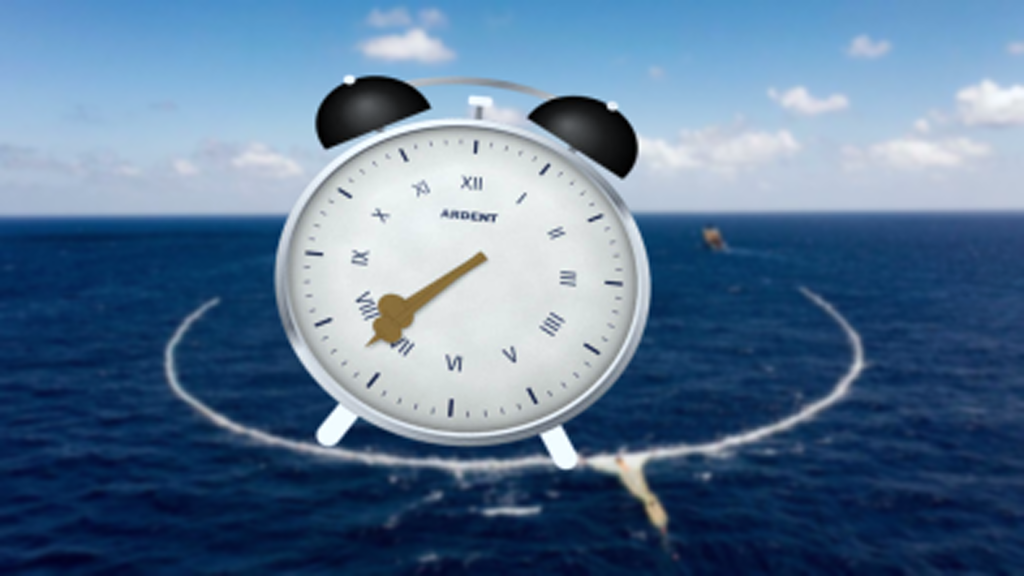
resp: 7,37
